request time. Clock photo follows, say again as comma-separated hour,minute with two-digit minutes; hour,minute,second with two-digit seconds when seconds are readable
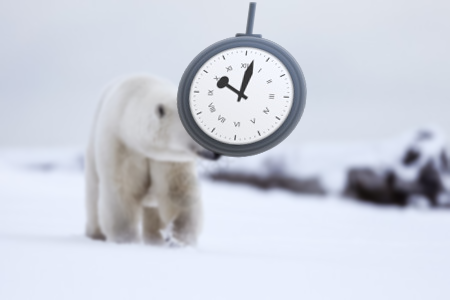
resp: 10,02
